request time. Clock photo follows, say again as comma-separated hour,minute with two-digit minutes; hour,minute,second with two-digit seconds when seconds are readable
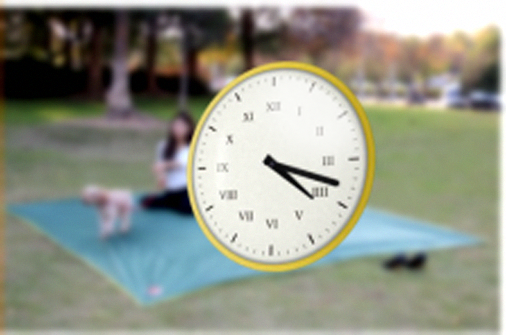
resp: 4,18
